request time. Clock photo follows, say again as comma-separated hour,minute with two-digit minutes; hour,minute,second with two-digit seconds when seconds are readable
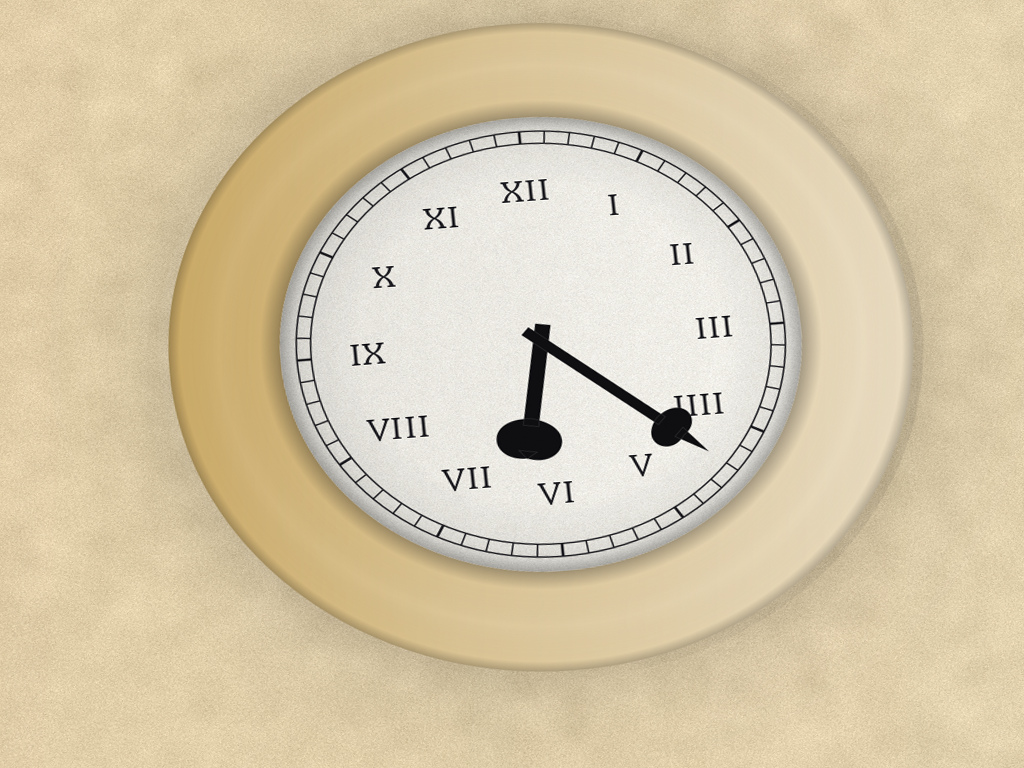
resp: 6,22
